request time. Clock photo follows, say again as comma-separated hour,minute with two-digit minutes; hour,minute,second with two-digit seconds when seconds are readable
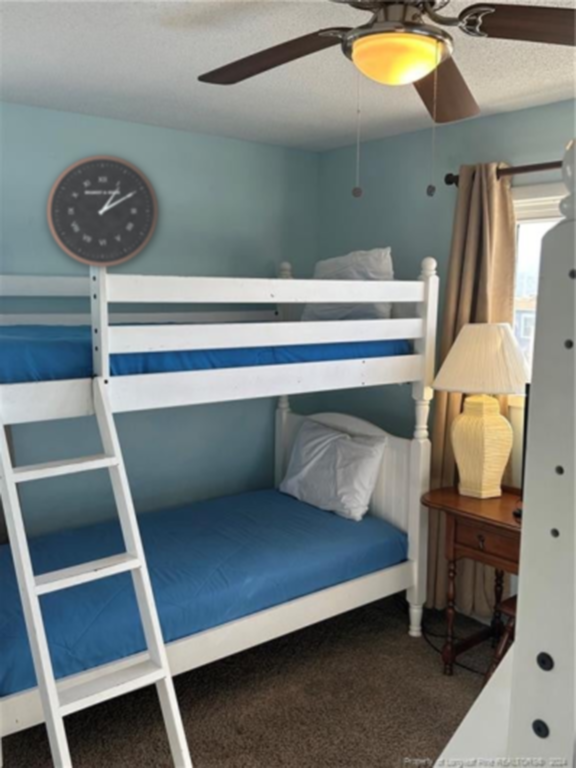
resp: 1,10
